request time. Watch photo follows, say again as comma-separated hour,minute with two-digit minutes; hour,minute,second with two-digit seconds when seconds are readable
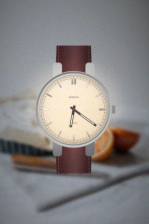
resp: 6,21
